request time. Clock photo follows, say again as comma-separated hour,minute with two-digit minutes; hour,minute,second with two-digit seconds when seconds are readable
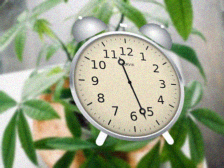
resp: 11,27
